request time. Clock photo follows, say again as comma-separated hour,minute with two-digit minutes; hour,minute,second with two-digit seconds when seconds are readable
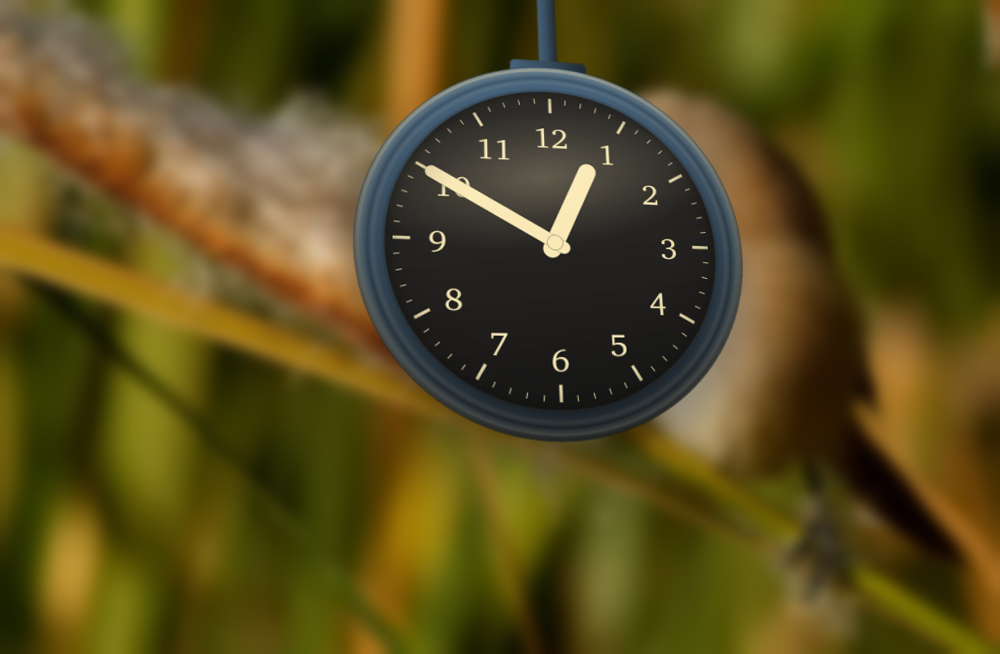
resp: 12,50
